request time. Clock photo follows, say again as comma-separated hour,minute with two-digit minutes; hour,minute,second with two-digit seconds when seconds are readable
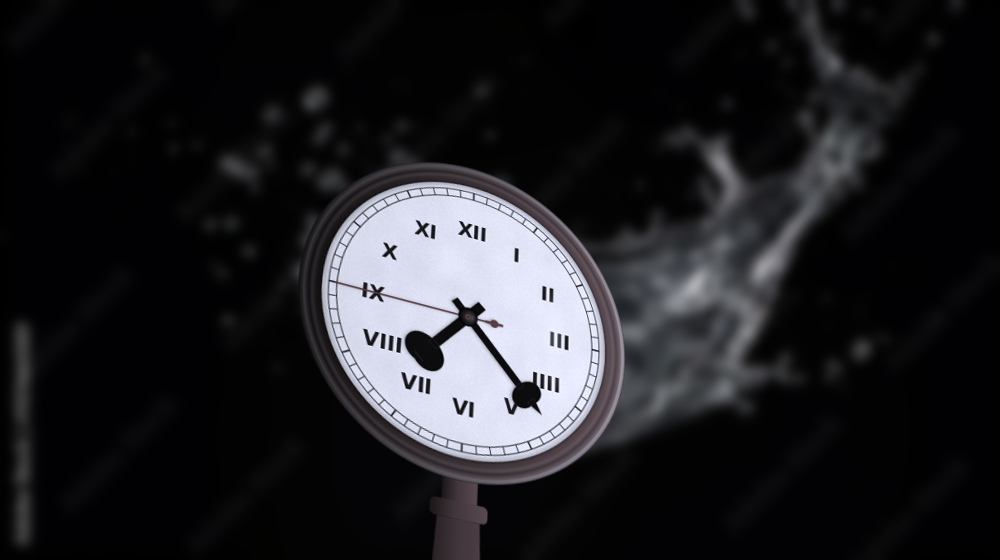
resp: 7,22,45
